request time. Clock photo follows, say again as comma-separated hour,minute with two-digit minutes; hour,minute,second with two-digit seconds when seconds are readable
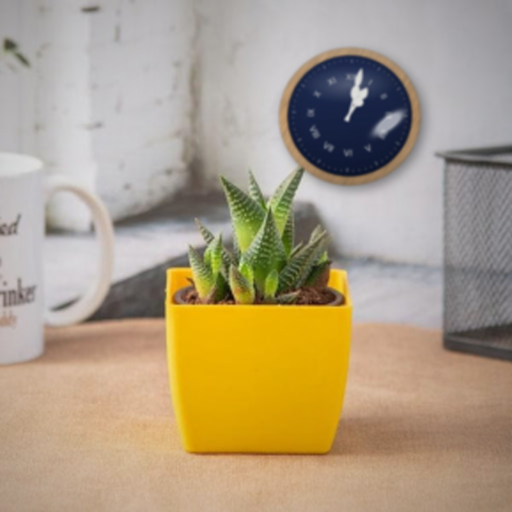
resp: 1,02
